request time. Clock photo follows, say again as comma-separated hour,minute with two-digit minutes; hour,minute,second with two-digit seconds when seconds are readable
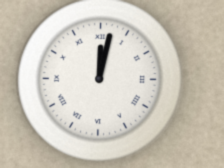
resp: 12,02
